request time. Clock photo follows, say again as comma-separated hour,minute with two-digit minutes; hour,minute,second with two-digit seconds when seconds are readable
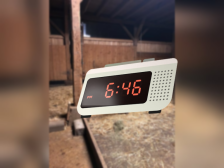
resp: 6,46
